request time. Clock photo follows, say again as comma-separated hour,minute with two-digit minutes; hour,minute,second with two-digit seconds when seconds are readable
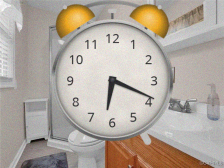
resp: 6,19
